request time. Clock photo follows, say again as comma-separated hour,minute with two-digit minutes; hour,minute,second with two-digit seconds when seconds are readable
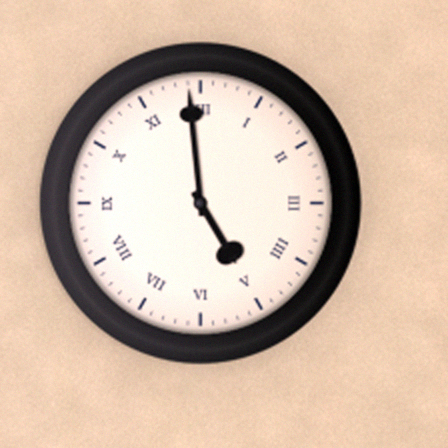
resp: 4,59
